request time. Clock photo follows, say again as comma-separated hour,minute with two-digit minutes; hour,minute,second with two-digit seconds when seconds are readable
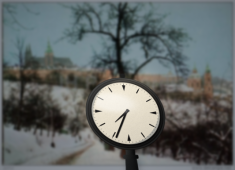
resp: 7,34
